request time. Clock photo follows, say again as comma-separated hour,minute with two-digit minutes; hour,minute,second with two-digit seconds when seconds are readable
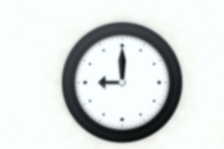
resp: 9,00
